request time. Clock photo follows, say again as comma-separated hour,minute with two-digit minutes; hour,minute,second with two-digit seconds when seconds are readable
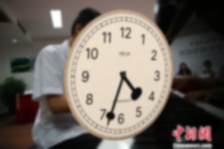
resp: 4,33
